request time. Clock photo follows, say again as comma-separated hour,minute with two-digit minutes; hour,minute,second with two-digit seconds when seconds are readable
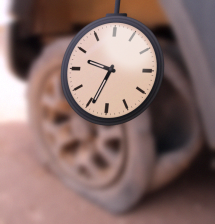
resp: 9,34
